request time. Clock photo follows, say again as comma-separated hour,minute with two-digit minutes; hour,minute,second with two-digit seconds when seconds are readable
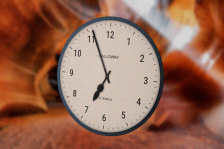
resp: 6,56
